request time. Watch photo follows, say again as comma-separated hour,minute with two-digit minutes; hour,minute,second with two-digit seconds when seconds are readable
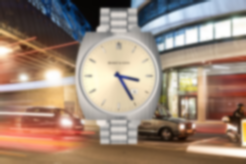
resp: 3,25
